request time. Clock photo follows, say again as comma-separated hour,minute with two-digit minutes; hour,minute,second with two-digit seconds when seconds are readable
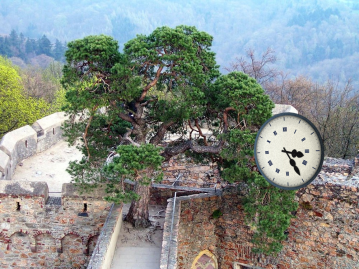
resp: 3,25
